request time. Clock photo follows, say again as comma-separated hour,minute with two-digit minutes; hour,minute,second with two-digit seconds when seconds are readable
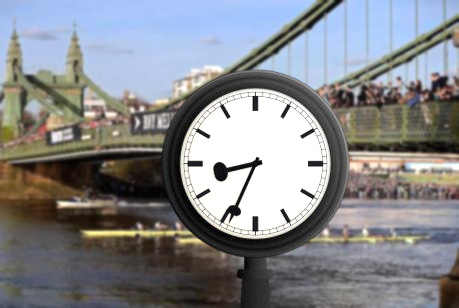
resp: 8,34
